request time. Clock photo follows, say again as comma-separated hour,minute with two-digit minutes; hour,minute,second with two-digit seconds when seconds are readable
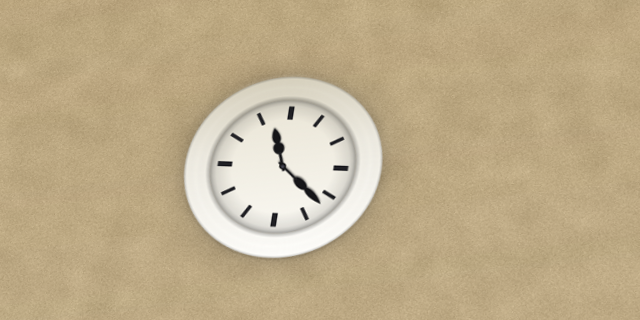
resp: 11,22
